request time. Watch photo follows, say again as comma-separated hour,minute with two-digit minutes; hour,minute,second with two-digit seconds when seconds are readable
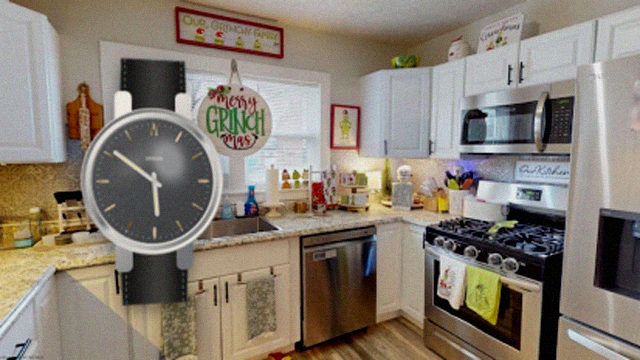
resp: 5,51
